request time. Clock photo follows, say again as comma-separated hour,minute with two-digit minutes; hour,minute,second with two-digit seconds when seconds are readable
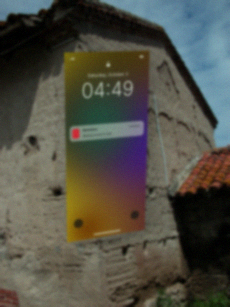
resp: 4,49
